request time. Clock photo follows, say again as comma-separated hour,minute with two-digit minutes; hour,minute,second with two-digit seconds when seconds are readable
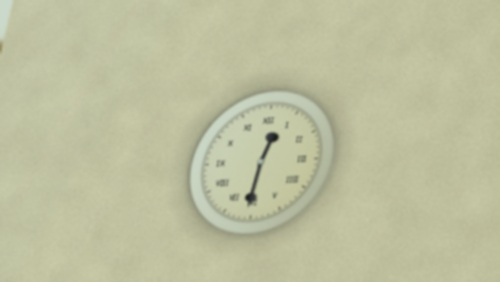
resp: 12,31
